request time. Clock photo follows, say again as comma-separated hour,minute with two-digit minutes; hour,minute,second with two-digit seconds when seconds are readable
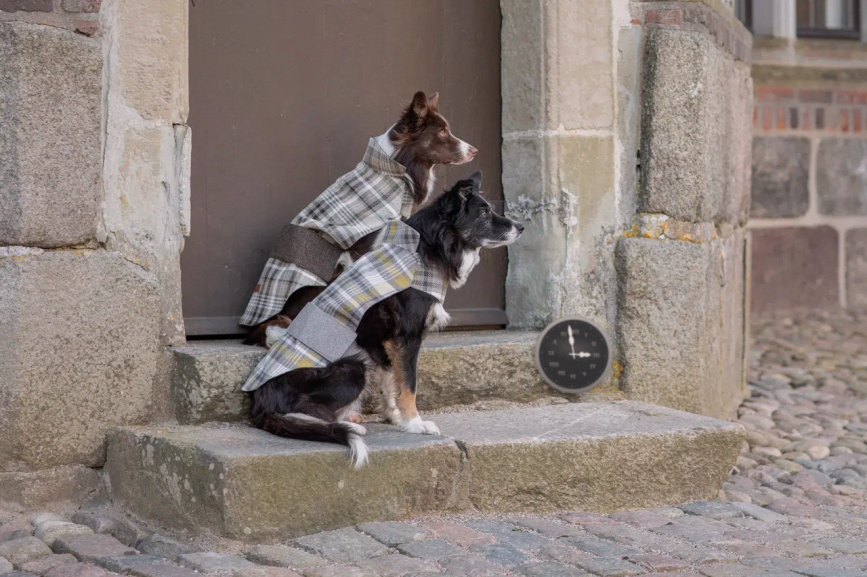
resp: 2,58
